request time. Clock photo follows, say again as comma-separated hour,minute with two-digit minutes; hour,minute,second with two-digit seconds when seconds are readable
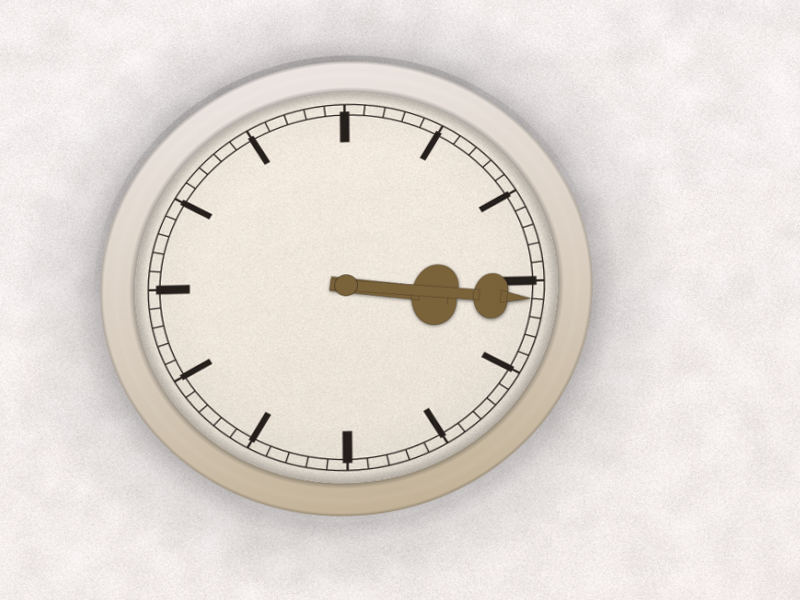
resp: 3,16
